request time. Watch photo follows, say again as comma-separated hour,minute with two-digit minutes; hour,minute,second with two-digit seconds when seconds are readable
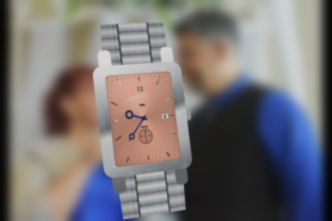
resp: 9,37
